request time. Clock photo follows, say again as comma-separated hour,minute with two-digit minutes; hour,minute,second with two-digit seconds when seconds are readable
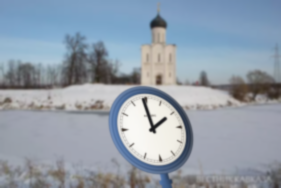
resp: 1,59
